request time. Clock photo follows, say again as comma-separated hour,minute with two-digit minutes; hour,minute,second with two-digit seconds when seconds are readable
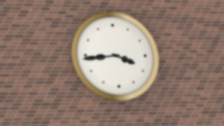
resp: 3,44
